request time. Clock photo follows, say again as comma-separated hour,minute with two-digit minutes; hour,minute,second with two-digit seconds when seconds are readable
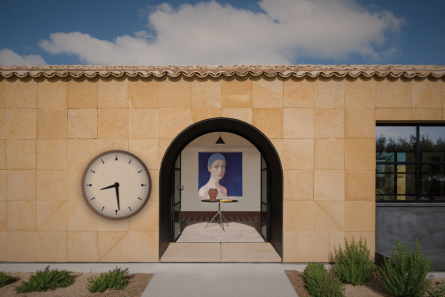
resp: 8,29
